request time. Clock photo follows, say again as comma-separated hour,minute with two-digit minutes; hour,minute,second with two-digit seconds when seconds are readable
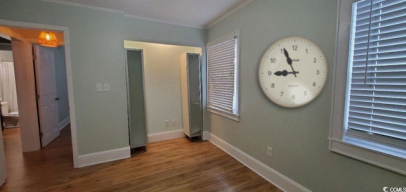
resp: 8,56
